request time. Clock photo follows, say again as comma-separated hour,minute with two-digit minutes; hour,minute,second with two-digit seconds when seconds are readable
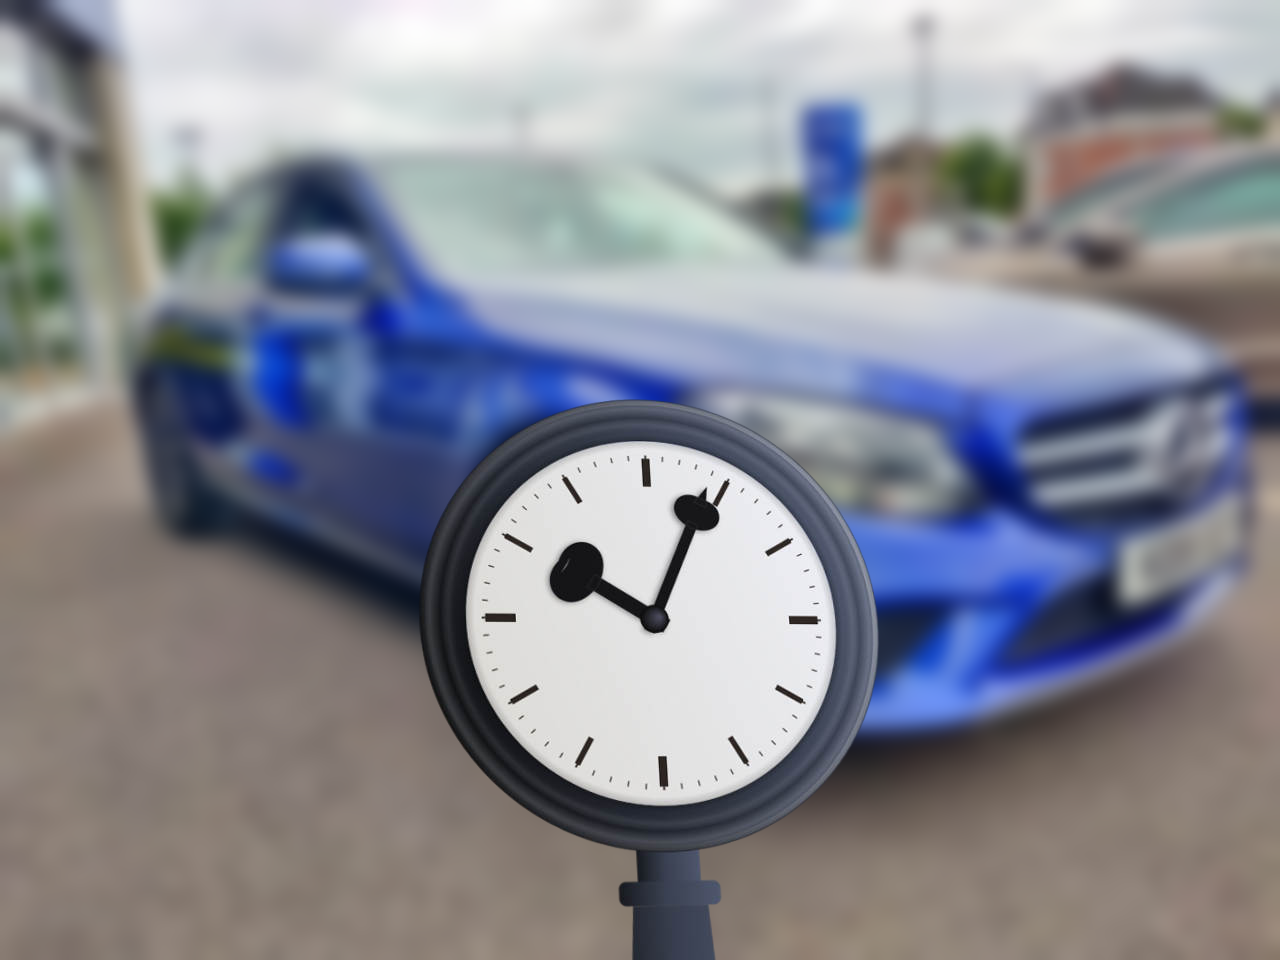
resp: 10,04
